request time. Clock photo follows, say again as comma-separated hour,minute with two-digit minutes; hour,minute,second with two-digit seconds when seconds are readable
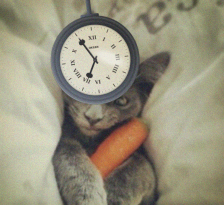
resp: 6,55
